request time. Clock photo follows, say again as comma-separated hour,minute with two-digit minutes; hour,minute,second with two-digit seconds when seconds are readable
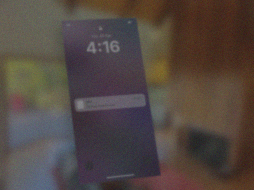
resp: 4,16
